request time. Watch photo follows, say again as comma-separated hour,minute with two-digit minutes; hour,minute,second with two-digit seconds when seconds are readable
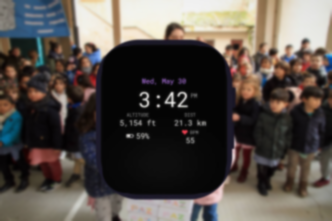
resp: 3,42
